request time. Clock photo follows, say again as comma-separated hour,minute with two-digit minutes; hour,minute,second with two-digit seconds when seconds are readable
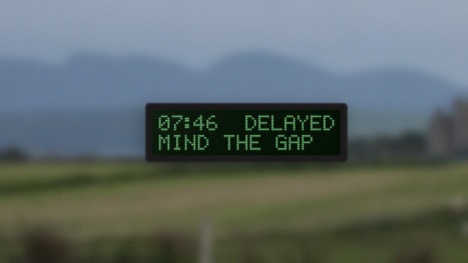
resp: 7,46
